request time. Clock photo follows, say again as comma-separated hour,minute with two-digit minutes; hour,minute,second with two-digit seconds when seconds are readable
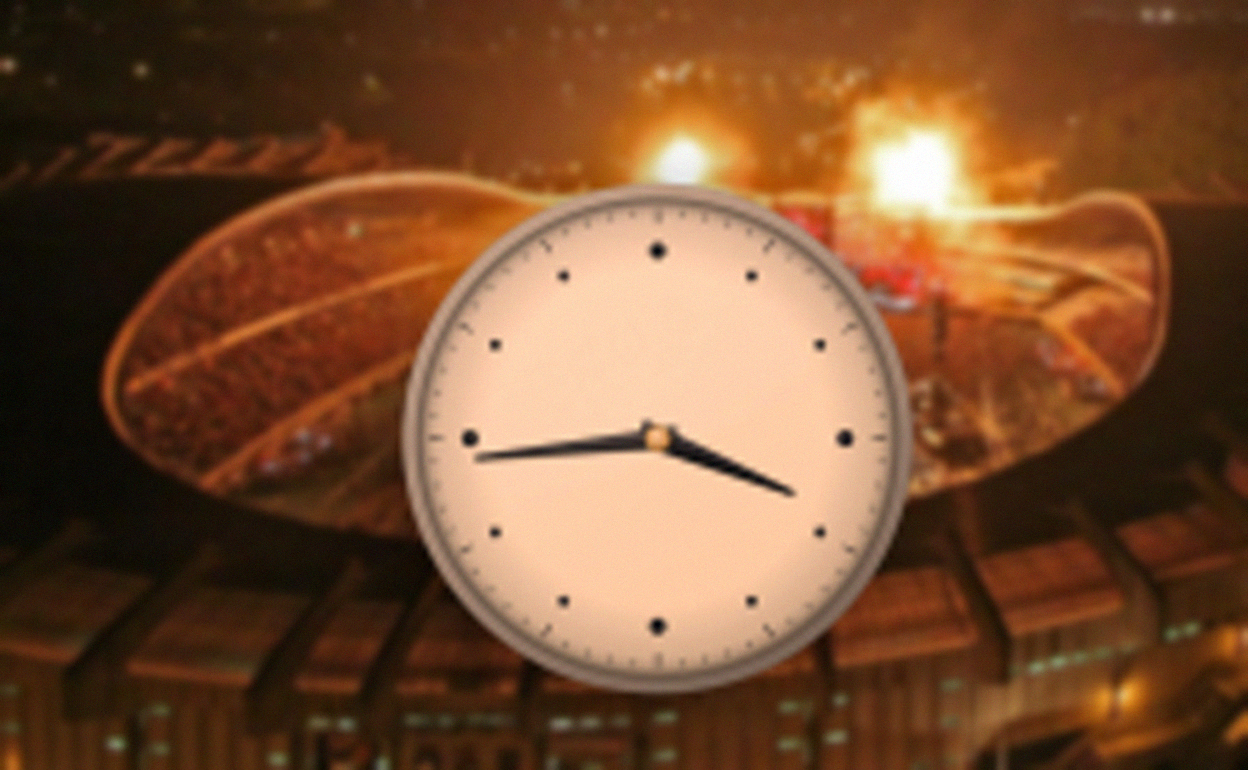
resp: 3,44
